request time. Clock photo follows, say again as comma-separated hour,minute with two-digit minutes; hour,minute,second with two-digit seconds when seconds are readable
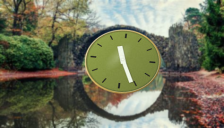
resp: 11,26
